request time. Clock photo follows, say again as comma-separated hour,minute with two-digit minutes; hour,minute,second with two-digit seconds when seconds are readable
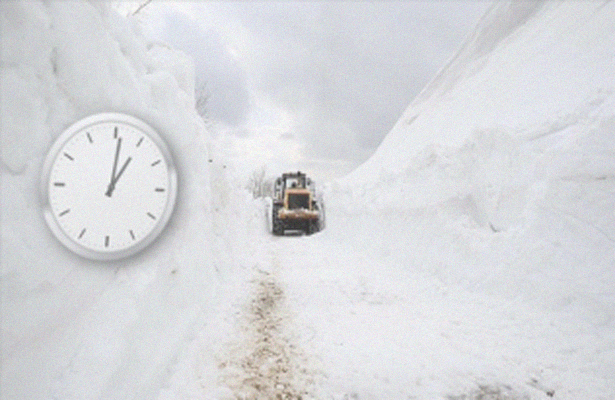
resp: 1,01
